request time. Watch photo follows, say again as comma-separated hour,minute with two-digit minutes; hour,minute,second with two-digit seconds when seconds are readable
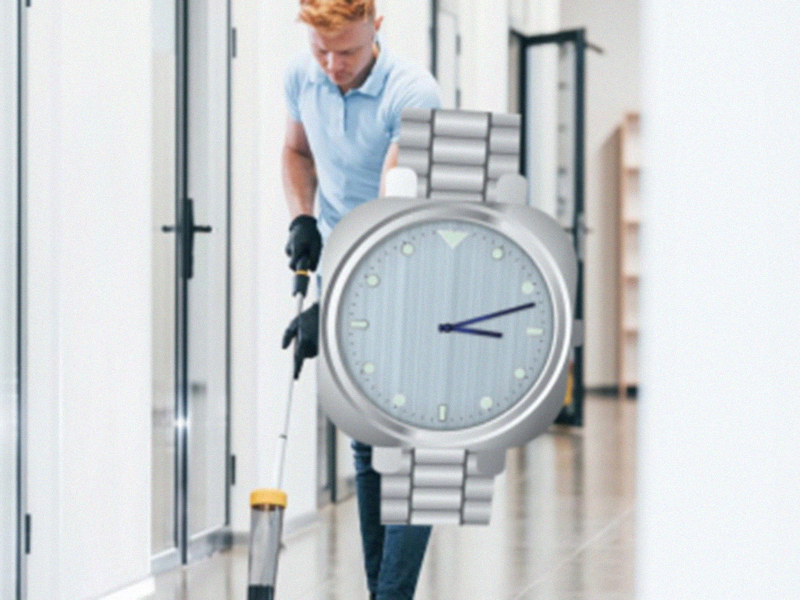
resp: 3,12
